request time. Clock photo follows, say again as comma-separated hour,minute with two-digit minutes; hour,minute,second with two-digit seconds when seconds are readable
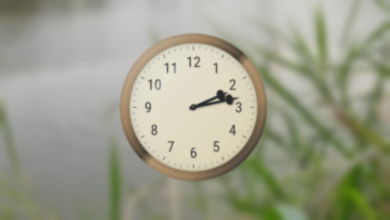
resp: 2,13
